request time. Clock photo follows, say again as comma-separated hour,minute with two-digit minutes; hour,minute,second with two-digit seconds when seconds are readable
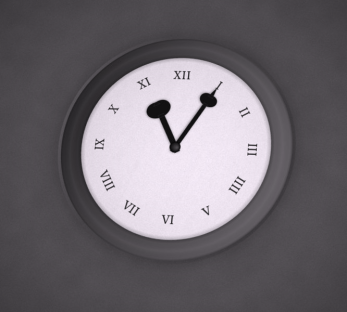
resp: 11,05
